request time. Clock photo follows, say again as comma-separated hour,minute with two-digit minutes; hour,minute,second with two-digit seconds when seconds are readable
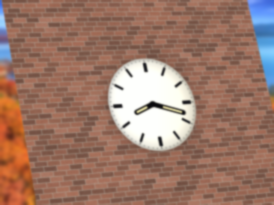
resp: 8,18
